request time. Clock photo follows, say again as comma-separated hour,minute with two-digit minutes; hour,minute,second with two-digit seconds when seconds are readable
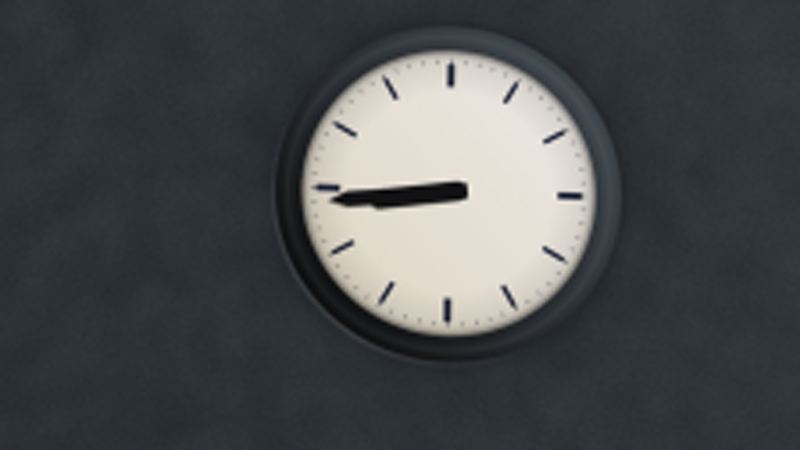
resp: 8,44
